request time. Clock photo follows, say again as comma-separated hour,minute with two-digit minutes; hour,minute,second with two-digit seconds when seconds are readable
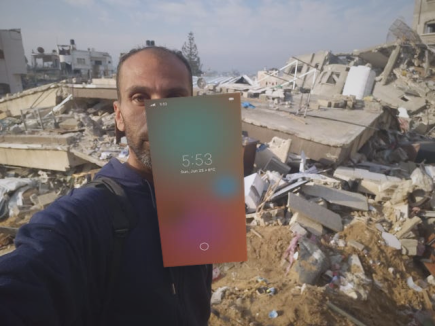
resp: 5,53
